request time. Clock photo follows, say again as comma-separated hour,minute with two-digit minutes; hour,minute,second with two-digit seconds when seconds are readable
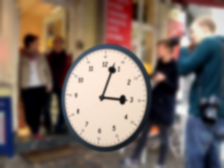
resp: 3,03
